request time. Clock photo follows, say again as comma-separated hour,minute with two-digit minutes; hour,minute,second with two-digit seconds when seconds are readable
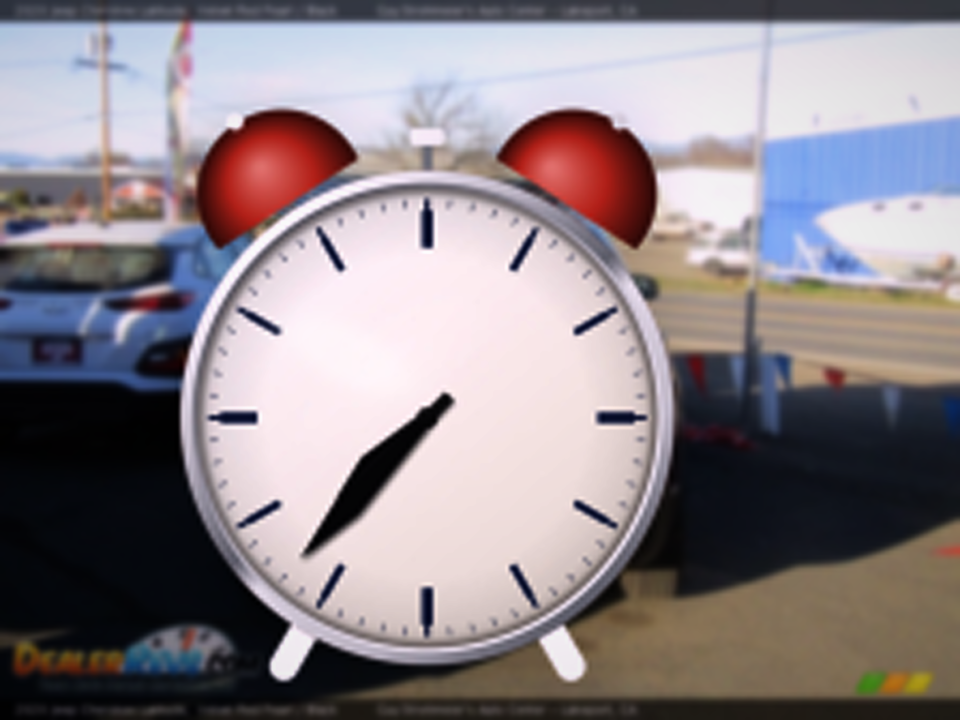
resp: 7,37
